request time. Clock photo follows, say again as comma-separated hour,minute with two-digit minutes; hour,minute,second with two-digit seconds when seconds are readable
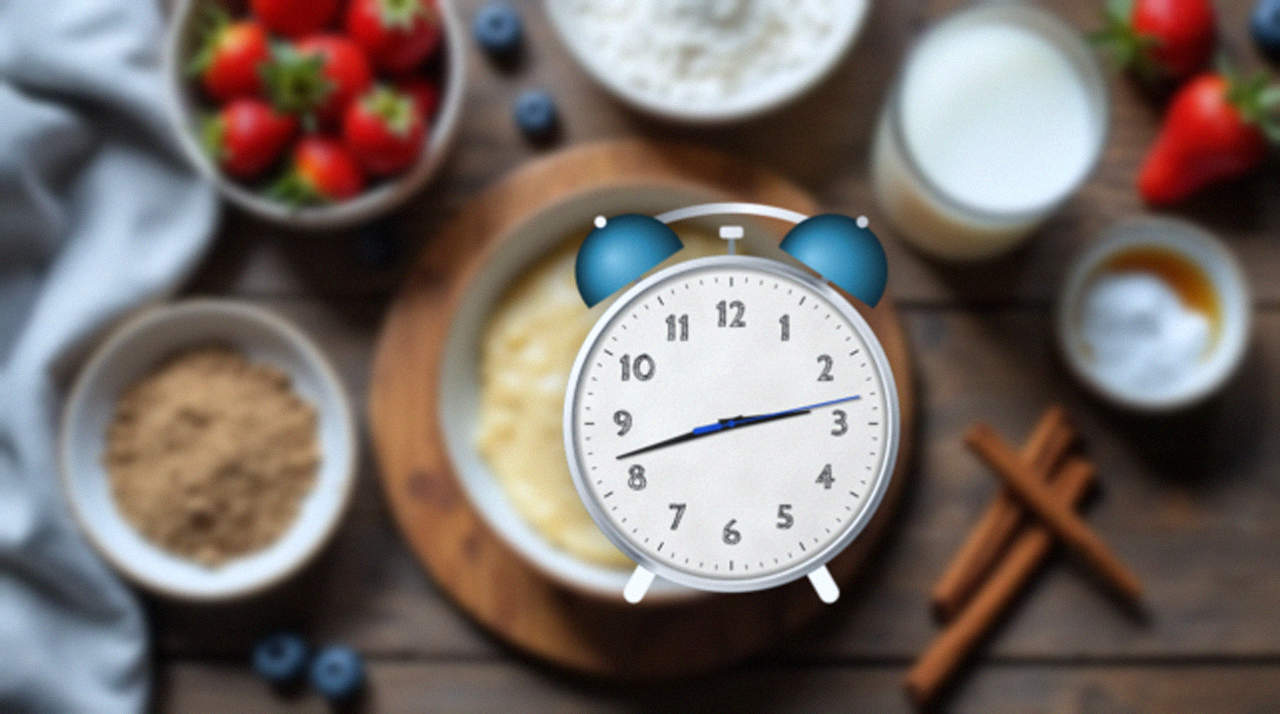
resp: 2,42,13
